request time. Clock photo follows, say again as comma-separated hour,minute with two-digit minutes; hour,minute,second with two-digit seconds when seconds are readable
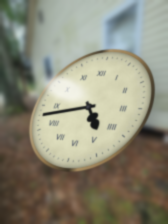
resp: 4,43
